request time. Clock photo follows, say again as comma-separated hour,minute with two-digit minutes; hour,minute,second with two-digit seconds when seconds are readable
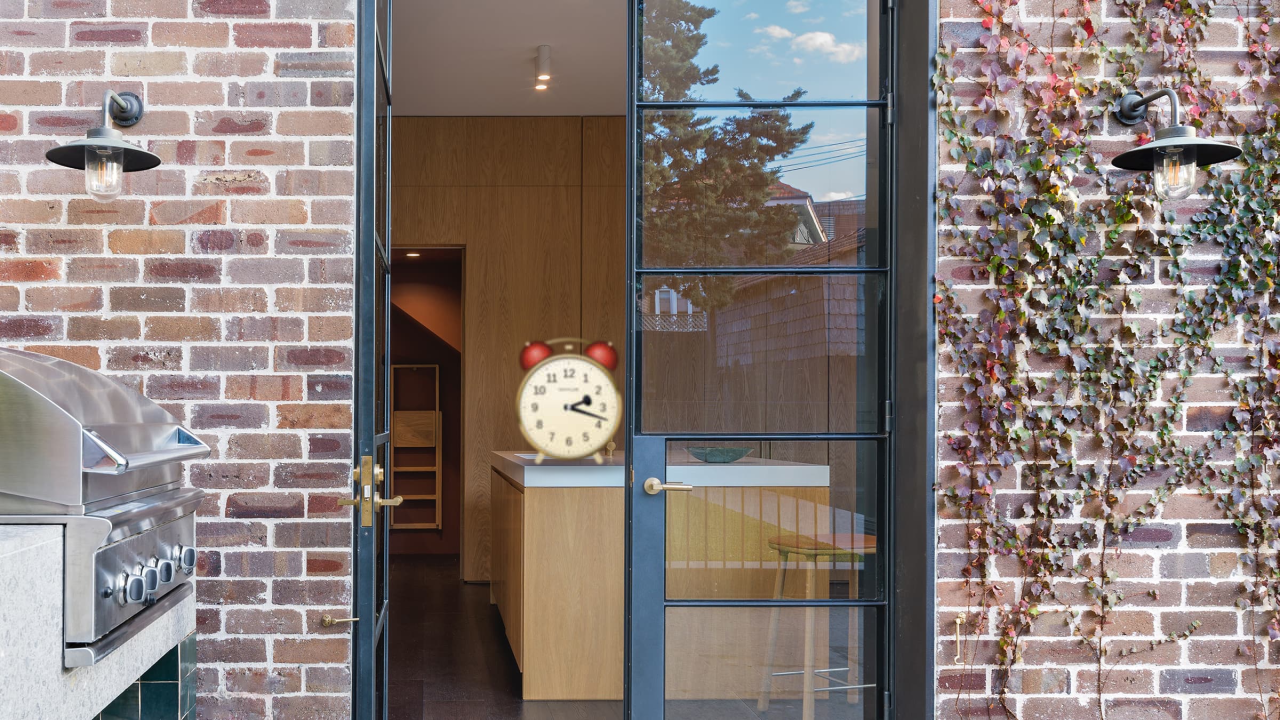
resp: 2,18
